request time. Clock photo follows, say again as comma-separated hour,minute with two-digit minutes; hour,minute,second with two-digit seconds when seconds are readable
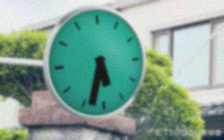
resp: 5,33
